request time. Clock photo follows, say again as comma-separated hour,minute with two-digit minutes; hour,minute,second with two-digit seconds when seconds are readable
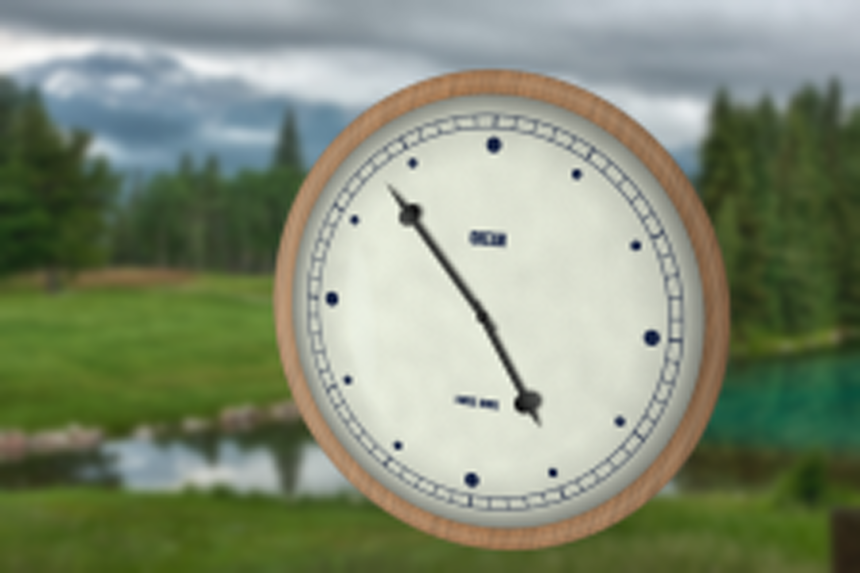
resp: 4,53
